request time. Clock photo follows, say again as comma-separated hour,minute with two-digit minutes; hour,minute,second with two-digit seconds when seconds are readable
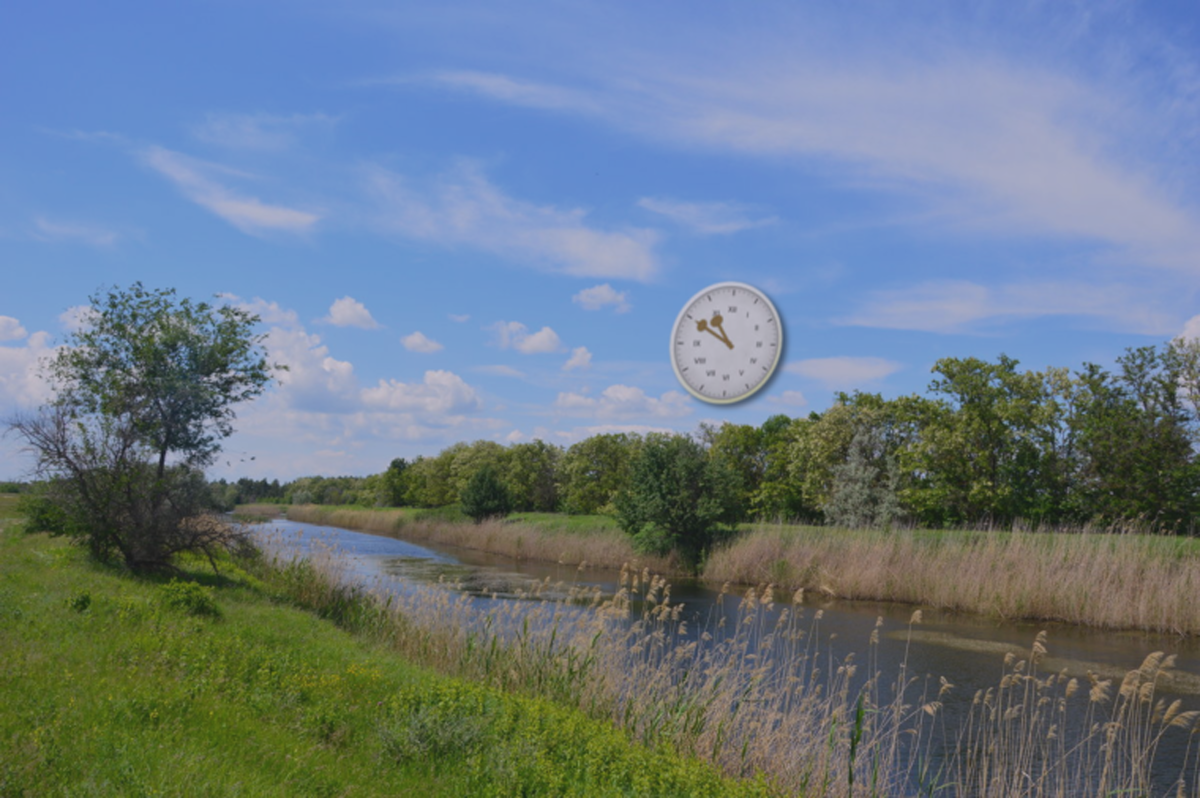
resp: 10,50
